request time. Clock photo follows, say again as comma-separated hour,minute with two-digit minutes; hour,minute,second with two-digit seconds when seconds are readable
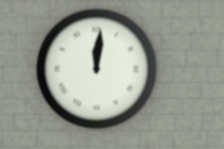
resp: 12,01
